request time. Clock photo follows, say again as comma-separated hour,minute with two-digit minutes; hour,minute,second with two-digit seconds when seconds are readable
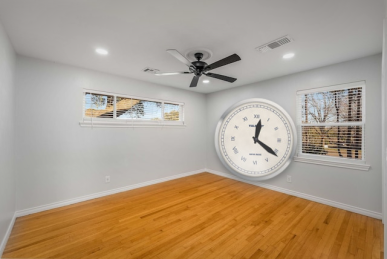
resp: 12,21
